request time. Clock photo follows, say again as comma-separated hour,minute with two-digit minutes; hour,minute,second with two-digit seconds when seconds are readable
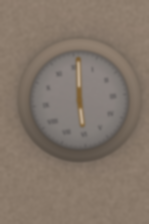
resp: 6,01
